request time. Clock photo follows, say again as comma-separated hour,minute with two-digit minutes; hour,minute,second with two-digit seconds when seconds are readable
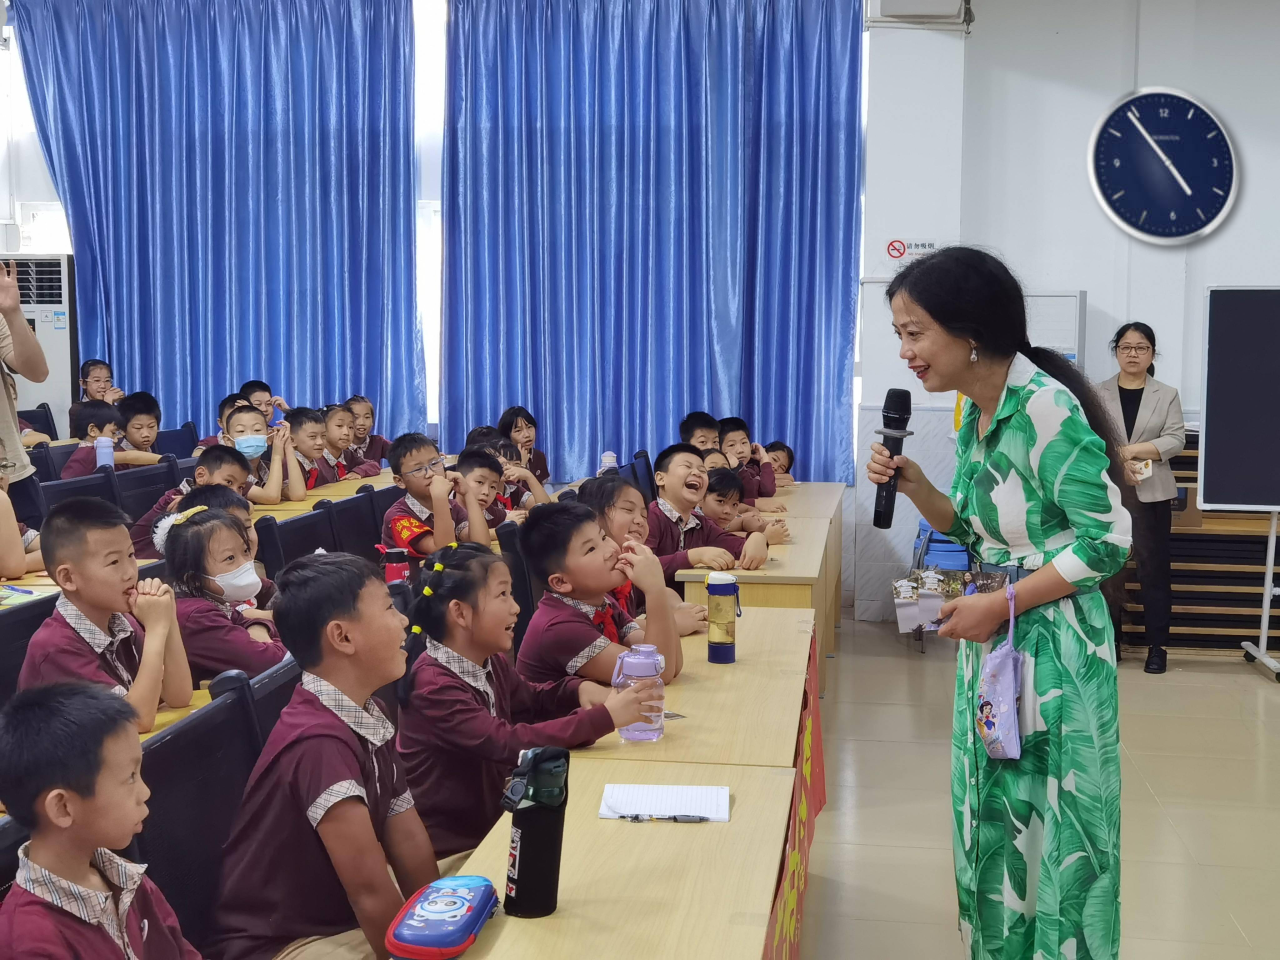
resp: 4,54
